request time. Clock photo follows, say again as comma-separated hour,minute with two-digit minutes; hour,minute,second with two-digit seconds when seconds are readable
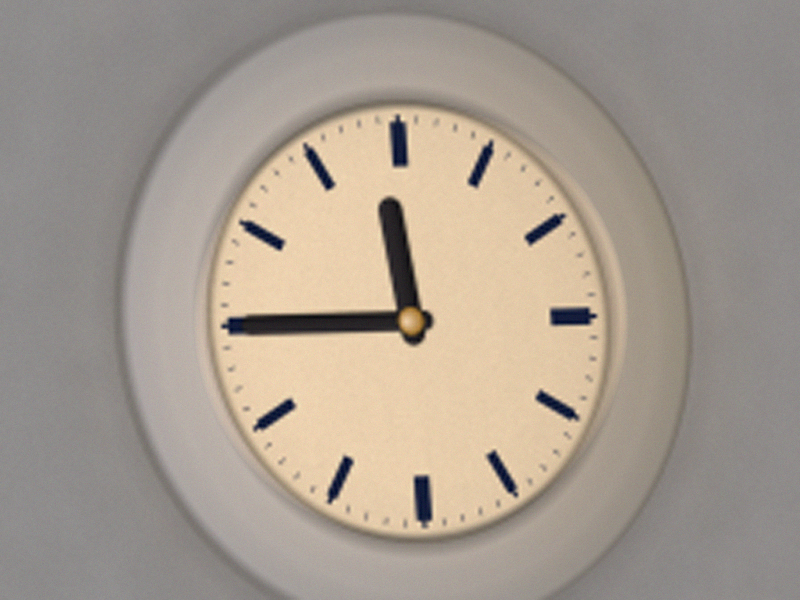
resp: 11,45
